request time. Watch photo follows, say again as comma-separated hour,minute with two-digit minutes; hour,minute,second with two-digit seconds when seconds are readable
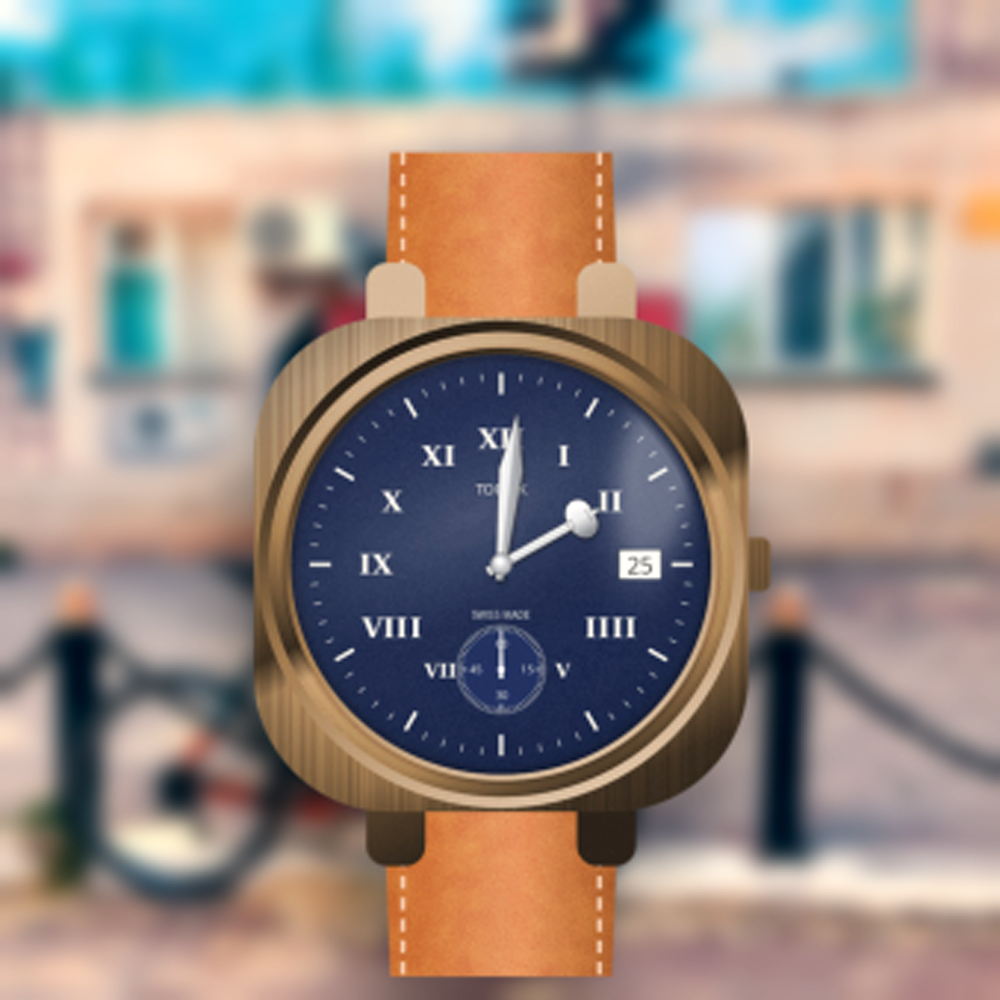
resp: 2,01
